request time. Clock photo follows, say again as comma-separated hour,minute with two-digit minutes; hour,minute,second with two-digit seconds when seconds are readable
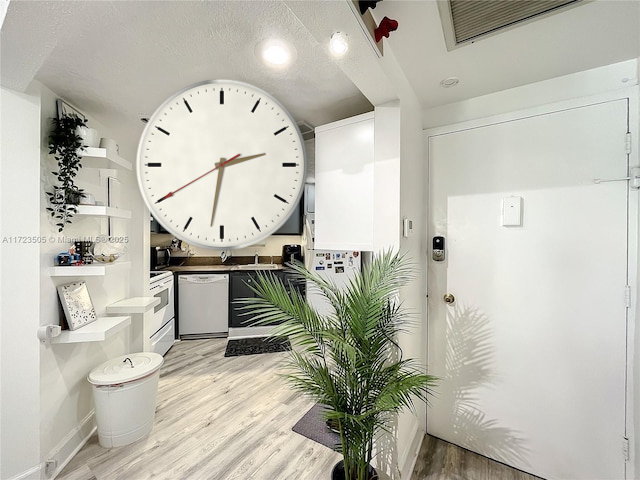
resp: 2,31,40
